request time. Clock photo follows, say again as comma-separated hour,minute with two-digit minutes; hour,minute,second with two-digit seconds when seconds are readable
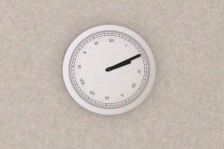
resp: 2,10
